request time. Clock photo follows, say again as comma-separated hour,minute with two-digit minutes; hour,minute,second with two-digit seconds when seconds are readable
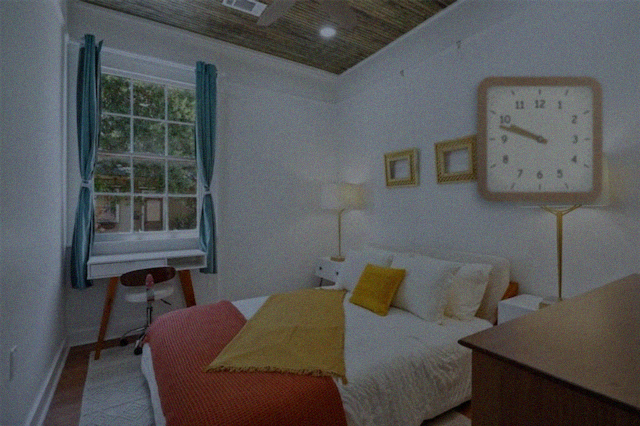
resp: 9,48
